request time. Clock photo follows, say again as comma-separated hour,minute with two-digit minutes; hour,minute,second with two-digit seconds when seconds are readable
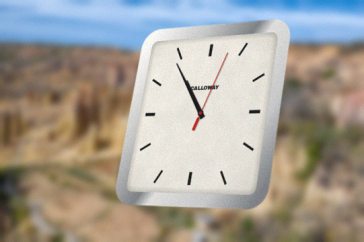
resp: 10,54,03
